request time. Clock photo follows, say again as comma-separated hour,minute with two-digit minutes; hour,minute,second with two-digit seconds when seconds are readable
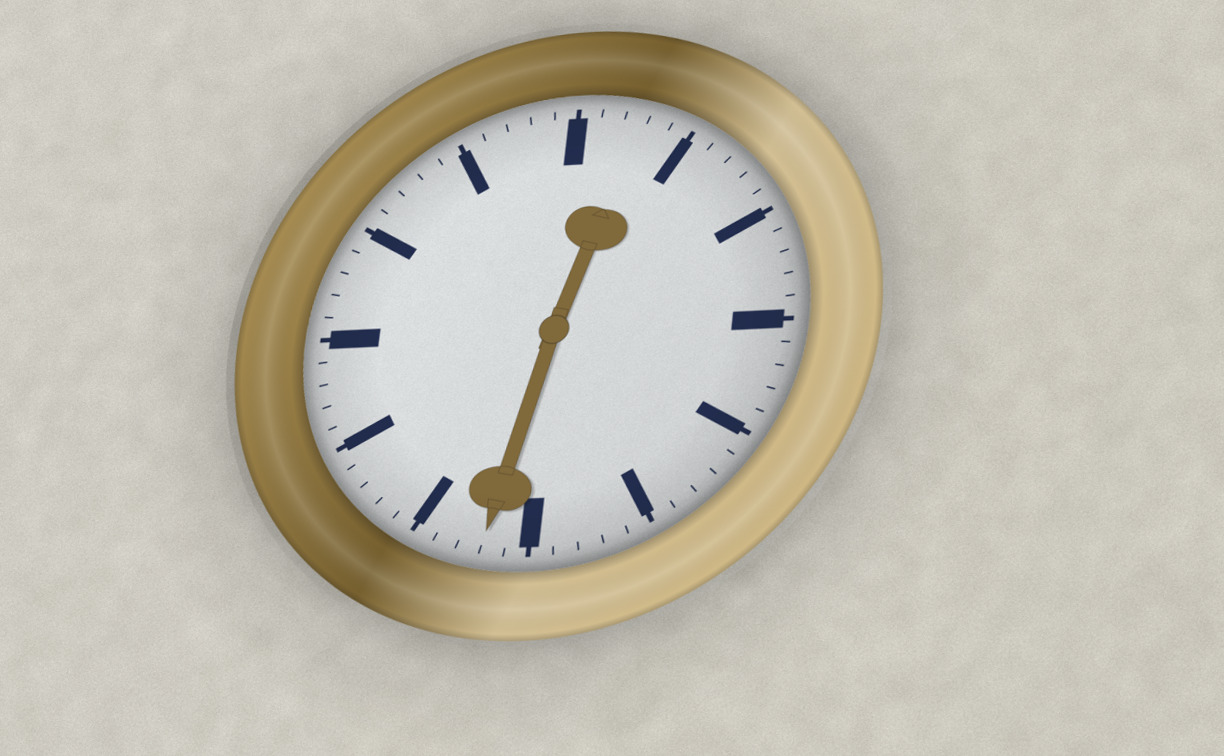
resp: 12,32
